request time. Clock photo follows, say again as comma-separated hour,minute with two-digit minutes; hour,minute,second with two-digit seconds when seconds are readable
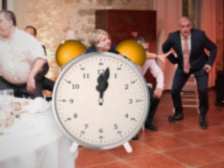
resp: 12,02
